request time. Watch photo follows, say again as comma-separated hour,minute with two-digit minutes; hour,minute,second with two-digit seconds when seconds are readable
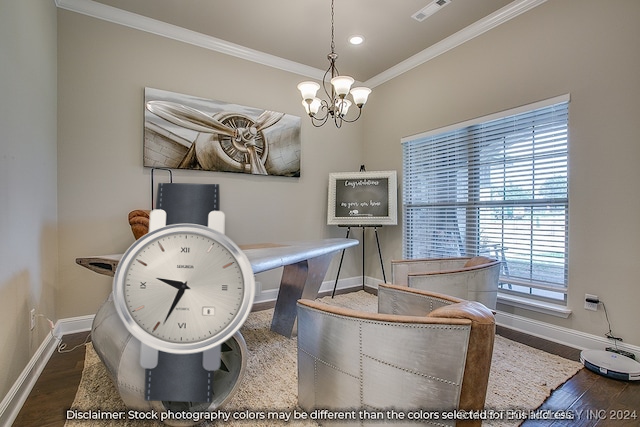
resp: 9,34
